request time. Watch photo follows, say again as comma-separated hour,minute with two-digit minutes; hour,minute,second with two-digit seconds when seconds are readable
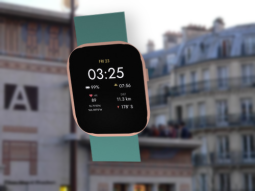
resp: 3,25
